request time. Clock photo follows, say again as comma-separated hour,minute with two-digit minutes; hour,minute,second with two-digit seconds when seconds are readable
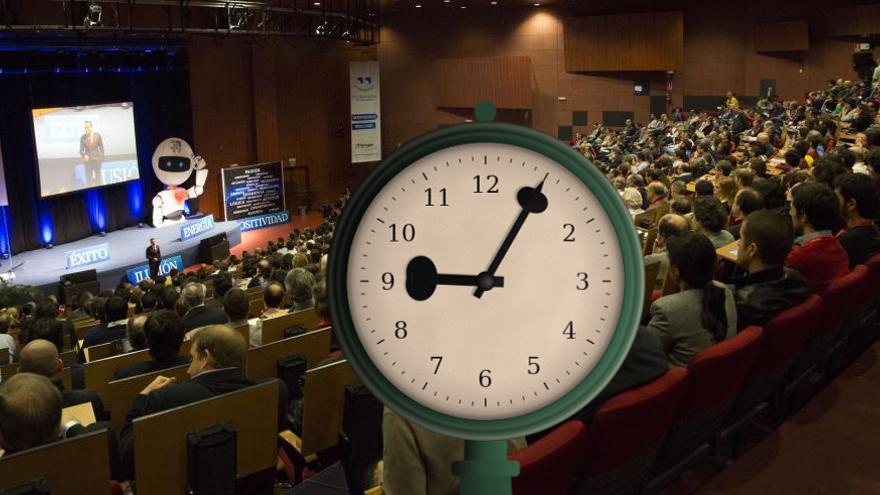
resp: 9,05
